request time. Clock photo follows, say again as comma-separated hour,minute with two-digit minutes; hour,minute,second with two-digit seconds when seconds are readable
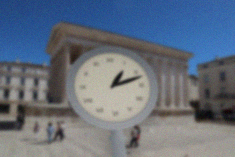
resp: 1,12
